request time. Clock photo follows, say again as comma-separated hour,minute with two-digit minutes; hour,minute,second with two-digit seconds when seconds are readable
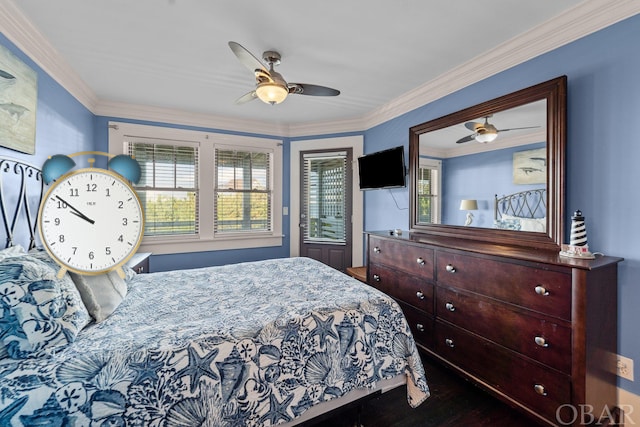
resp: 9,51
